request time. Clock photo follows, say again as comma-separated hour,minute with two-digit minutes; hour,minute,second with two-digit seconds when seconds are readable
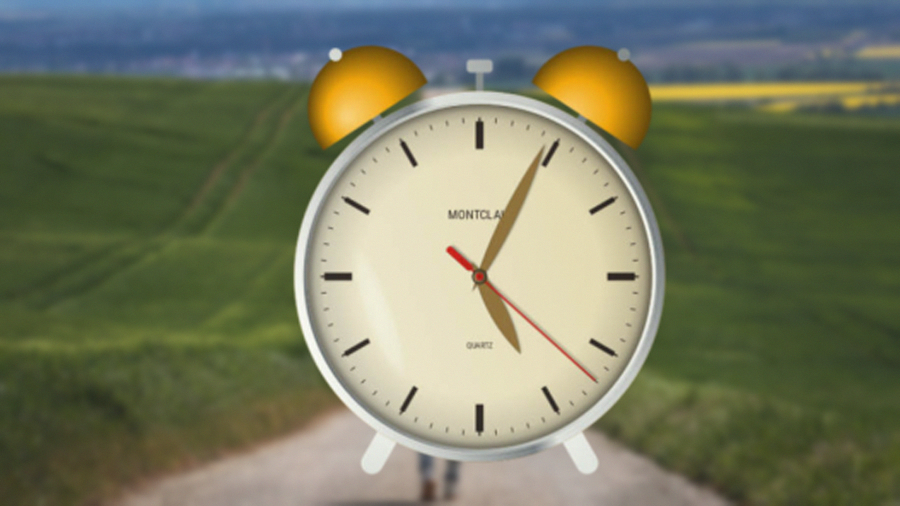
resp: 5,04,22
